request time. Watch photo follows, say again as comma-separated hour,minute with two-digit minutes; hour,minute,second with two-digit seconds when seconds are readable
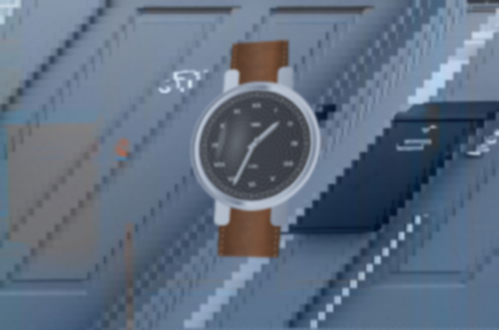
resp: 1,34
